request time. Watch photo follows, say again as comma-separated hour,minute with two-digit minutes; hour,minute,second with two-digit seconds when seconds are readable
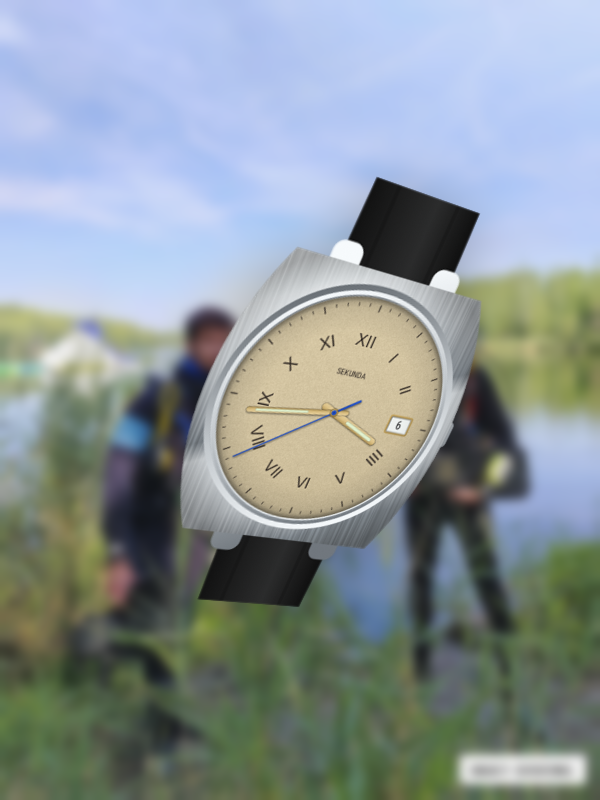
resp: 3,43,39
